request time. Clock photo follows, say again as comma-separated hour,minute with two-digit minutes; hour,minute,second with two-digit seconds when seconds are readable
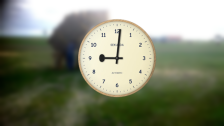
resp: 9,01
